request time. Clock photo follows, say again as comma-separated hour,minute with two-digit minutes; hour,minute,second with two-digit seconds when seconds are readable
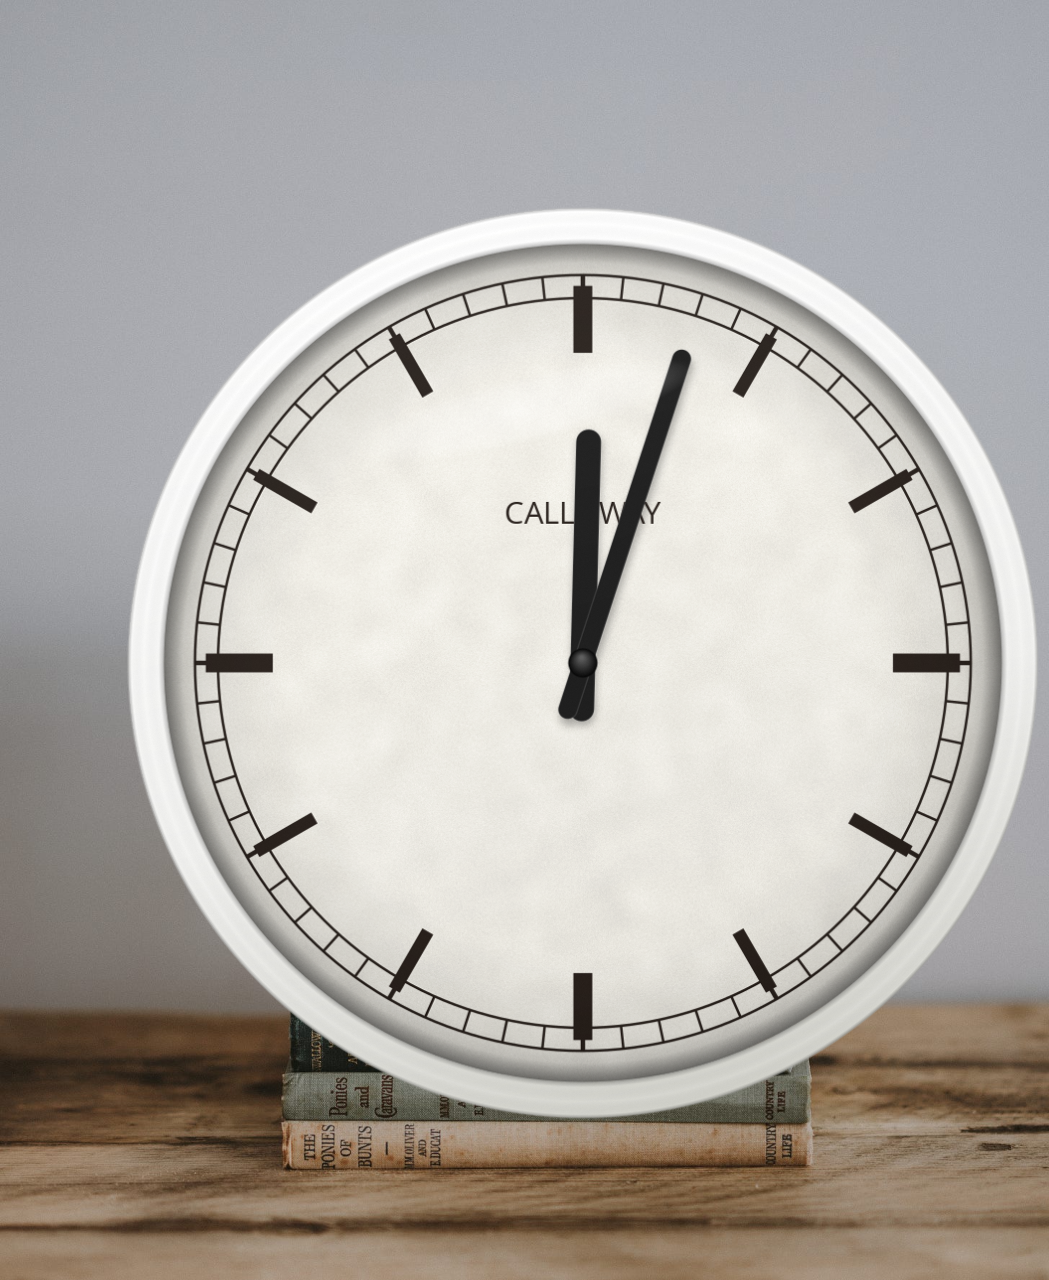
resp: 12,03
